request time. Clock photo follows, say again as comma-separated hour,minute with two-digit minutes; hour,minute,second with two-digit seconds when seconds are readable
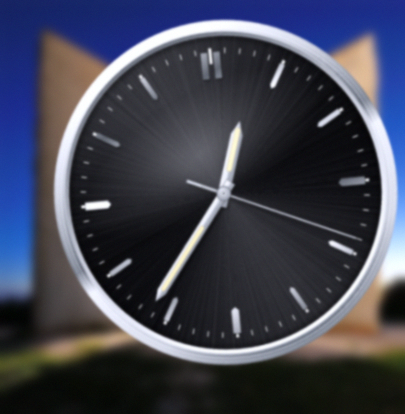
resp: 12,36,19
